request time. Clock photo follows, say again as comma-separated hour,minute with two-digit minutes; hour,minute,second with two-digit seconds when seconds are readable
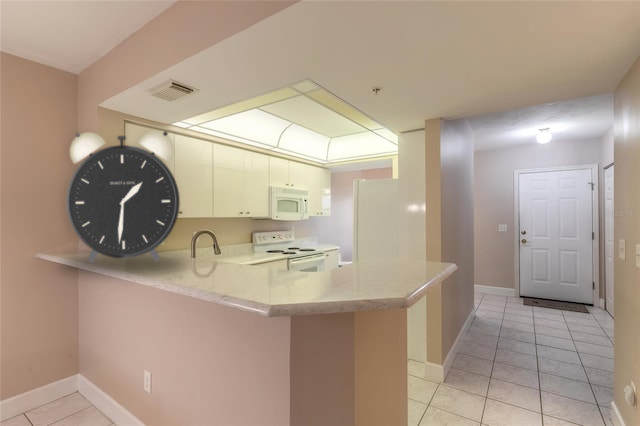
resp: 1,31
